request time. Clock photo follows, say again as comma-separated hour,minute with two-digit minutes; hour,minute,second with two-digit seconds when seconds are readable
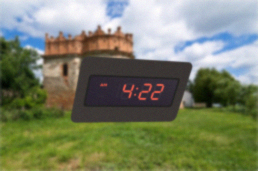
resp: 4,22
